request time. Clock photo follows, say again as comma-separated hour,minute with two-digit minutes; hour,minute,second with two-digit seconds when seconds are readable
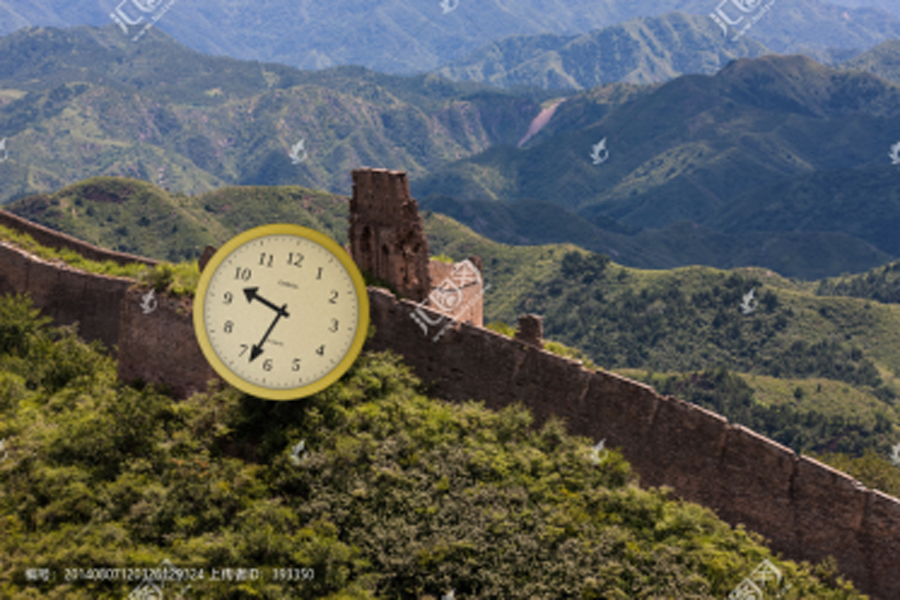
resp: 9,33
